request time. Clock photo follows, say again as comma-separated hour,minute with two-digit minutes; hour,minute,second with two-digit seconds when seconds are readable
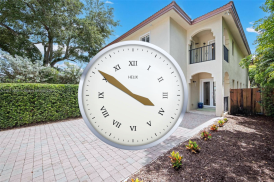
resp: 3,51
